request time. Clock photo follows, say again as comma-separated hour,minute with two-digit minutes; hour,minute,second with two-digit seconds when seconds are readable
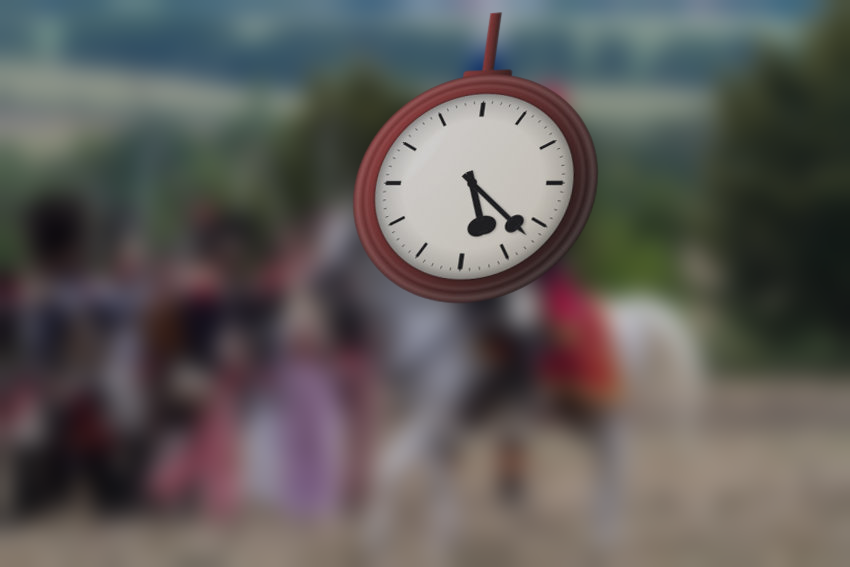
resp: 5,22
